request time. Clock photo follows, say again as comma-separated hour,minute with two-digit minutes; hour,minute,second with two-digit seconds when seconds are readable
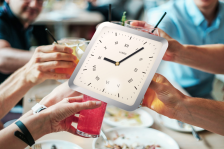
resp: 9,06
